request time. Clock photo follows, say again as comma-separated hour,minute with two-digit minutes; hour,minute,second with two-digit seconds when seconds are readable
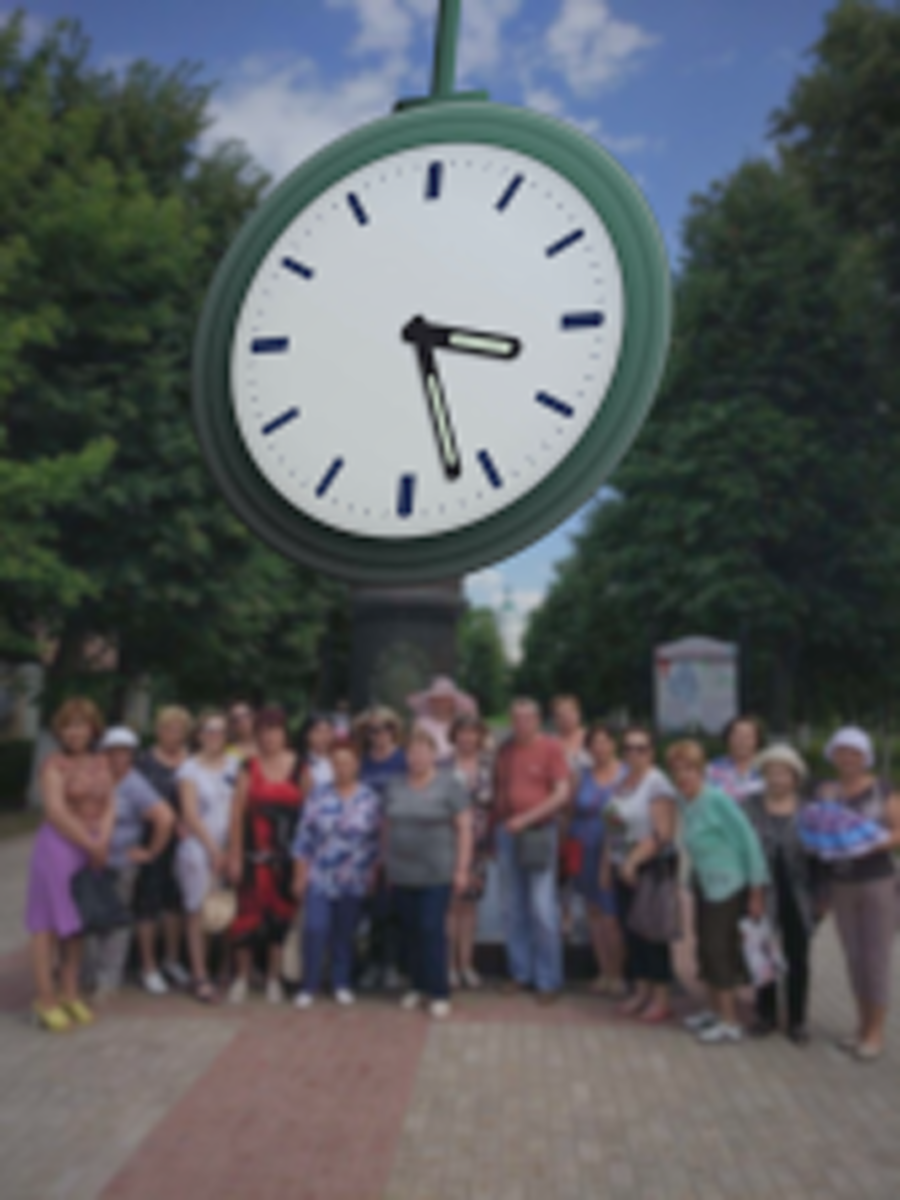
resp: 3,27
